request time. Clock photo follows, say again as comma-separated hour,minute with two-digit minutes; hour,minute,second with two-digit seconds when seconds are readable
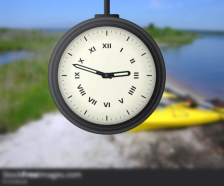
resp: 2,48
